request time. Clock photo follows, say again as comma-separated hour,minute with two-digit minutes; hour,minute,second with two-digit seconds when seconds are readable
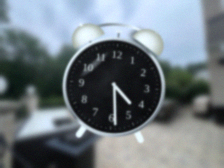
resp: 4,29
